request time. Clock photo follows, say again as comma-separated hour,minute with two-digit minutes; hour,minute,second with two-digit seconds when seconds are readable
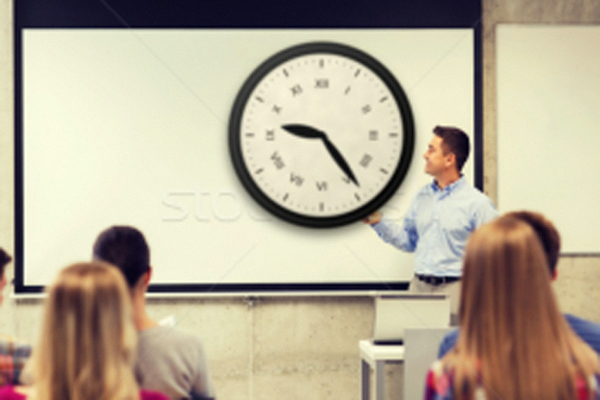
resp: 9,24
